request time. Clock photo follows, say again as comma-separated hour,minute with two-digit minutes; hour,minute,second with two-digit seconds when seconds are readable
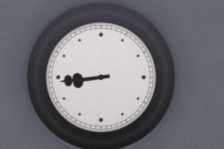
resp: 8,44
